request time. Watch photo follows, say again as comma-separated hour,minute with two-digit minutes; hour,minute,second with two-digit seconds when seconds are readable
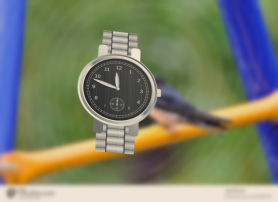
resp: 11,48
